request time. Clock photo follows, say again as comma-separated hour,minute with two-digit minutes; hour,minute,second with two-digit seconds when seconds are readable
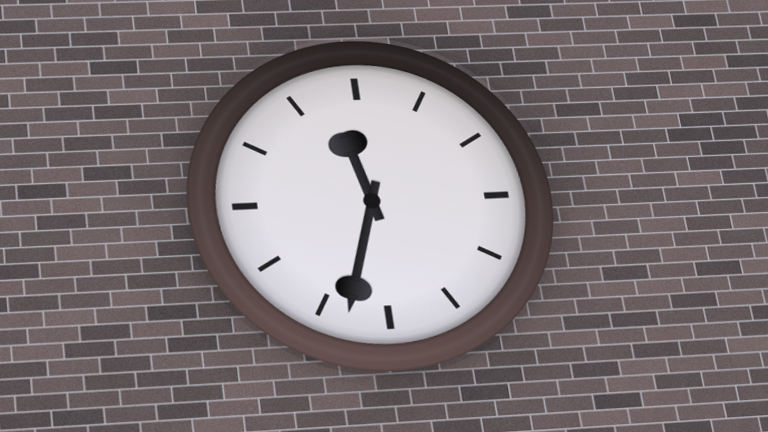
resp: 11,33
